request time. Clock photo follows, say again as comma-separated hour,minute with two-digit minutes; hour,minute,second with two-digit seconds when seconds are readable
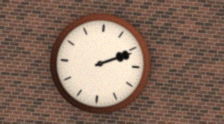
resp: 2,11
